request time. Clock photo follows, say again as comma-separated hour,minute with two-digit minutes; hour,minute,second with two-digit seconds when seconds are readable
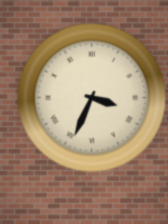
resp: 3,34
